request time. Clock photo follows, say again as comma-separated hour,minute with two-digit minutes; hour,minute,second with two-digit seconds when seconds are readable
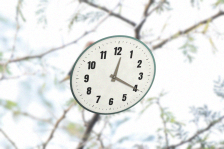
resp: 12,20
